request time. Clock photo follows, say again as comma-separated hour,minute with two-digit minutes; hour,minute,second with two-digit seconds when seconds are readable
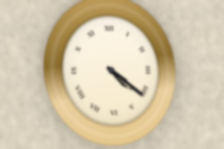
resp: 4,21
